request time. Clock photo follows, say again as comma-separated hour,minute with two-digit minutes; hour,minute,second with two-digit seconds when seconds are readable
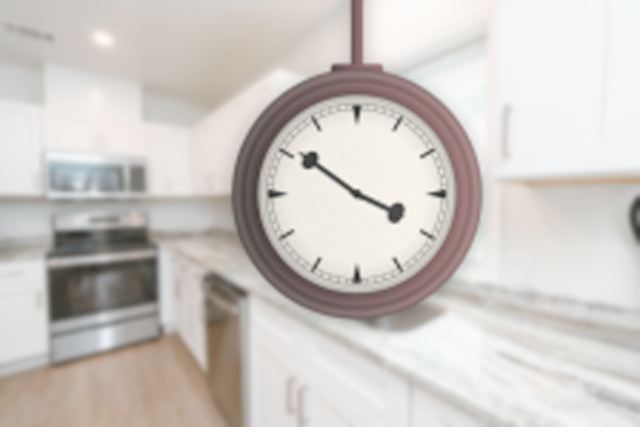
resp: 3,51
